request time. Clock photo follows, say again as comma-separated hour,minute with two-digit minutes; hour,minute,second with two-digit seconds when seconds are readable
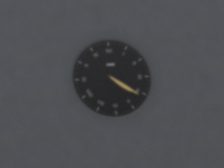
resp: 4,21
